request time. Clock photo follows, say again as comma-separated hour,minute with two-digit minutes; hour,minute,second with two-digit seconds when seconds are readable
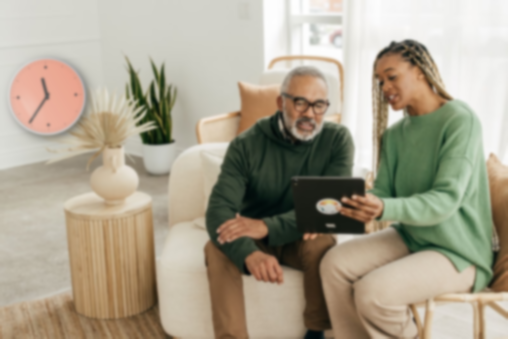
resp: 11,36
